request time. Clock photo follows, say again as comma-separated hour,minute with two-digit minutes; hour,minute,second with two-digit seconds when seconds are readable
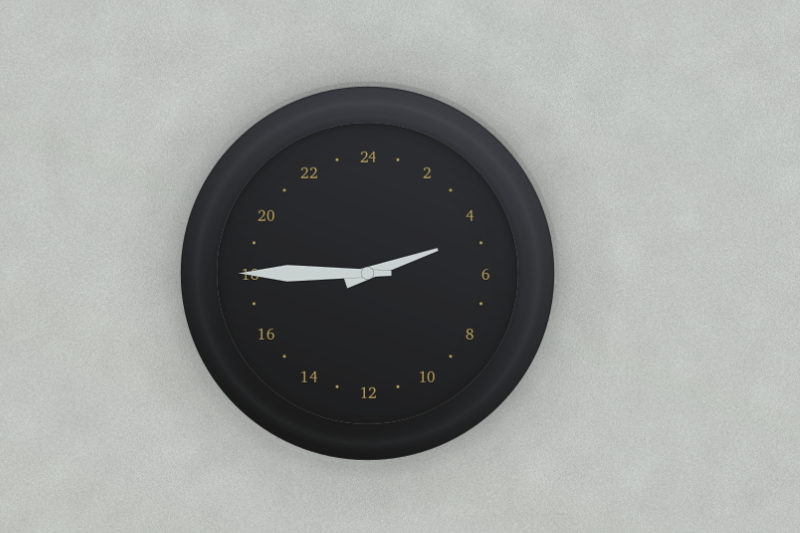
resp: 4,45
